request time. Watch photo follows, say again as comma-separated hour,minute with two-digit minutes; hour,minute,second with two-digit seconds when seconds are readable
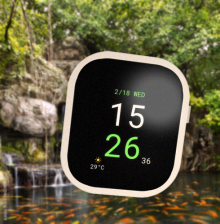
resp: 15,26,36
